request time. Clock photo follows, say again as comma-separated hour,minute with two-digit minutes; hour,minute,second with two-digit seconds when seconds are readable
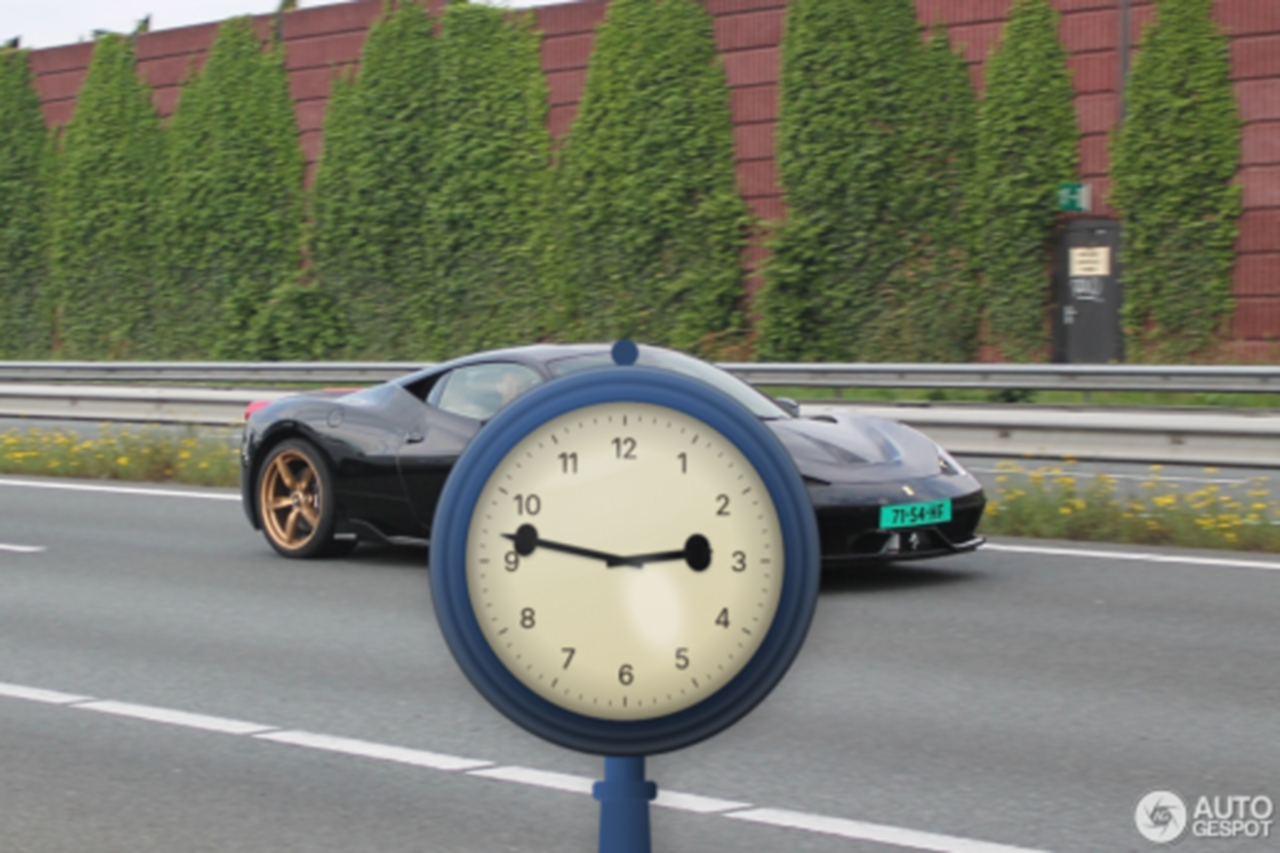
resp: 2,47
